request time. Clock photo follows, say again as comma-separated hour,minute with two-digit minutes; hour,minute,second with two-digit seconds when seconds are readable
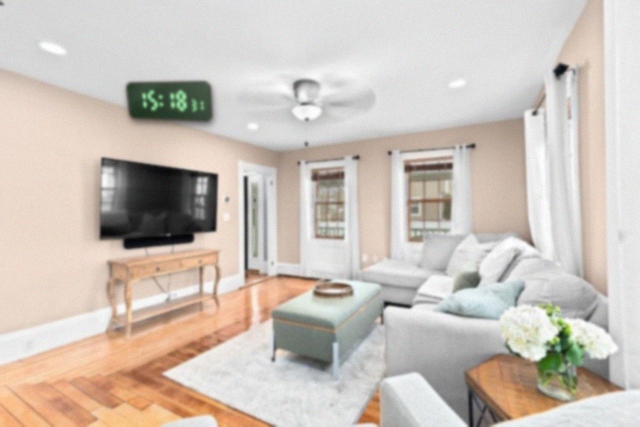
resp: 15,18
